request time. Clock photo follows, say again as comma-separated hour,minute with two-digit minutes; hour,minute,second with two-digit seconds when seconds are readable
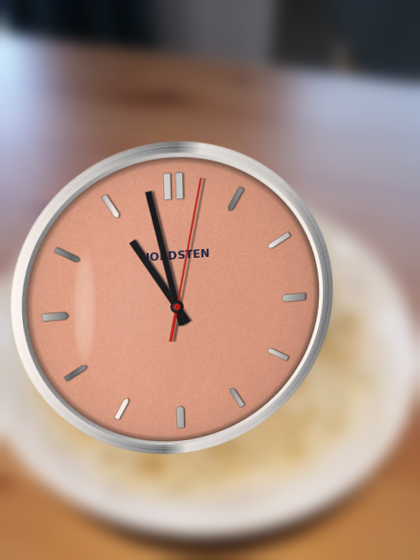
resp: 10,58,02
